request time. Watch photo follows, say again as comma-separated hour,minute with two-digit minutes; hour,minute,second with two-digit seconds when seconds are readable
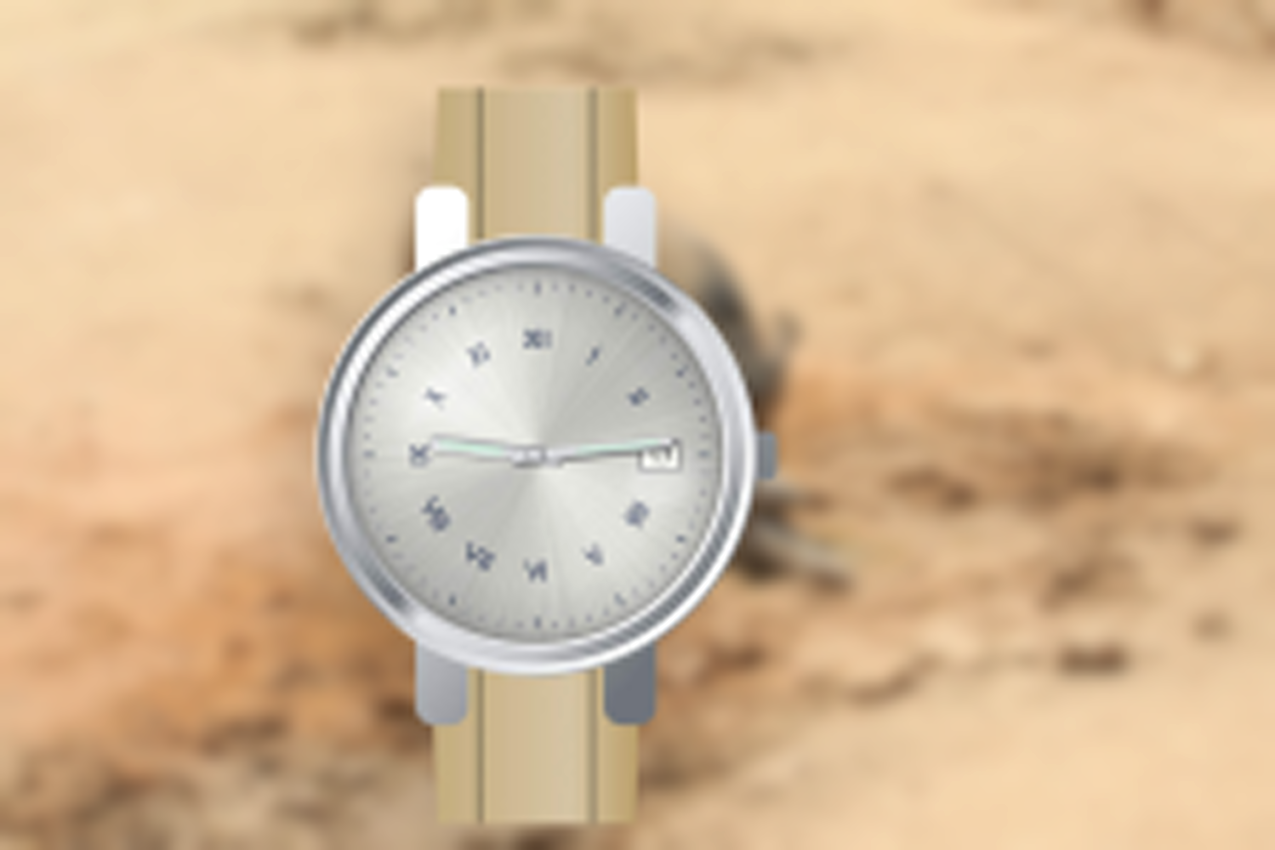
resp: 9,14
